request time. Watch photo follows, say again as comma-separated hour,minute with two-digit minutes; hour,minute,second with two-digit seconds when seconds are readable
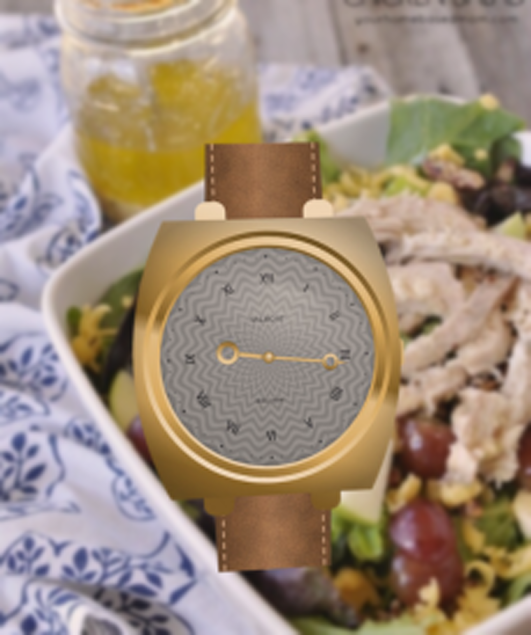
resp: 9,16
